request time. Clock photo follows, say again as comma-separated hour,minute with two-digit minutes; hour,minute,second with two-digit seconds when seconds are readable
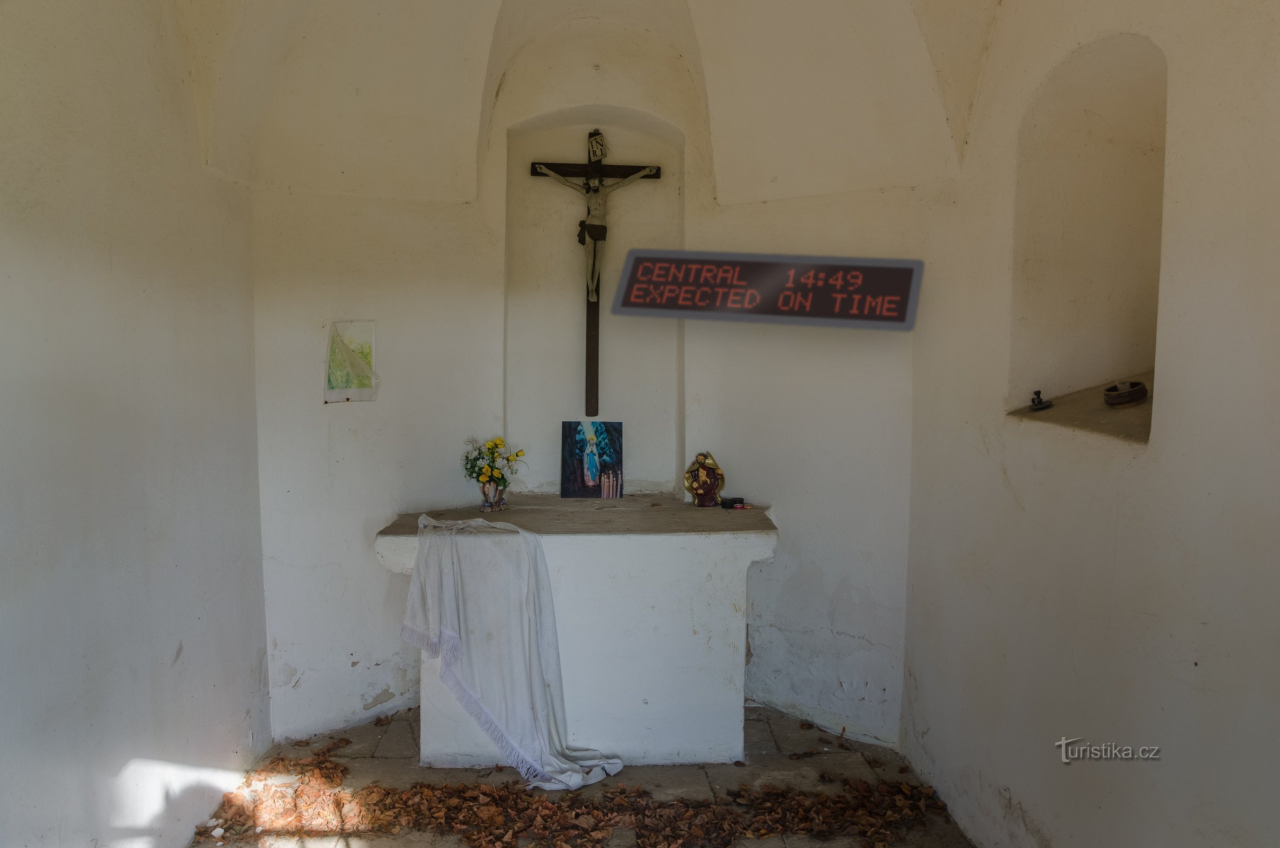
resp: 14,49
